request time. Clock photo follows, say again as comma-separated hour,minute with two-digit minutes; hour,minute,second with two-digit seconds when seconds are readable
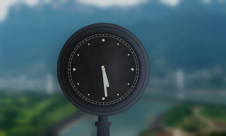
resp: 5,29
